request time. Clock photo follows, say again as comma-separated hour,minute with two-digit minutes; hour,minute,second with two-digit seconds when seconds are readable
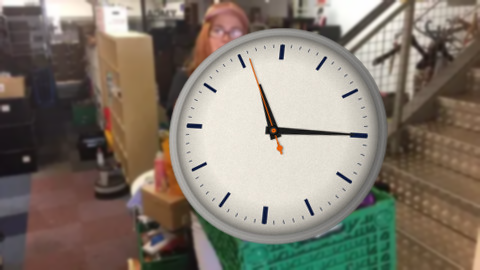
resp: 11,14,56
